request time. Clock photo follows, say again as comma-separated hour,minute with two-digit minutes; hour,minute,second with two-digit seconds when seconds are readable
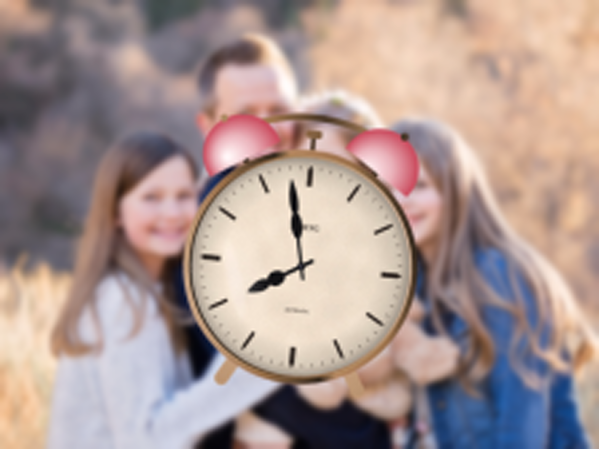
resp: 7,58
